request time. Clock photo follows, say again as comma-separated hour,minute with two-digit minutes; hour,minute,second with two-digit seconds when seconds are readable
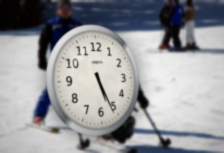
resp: 5,26
